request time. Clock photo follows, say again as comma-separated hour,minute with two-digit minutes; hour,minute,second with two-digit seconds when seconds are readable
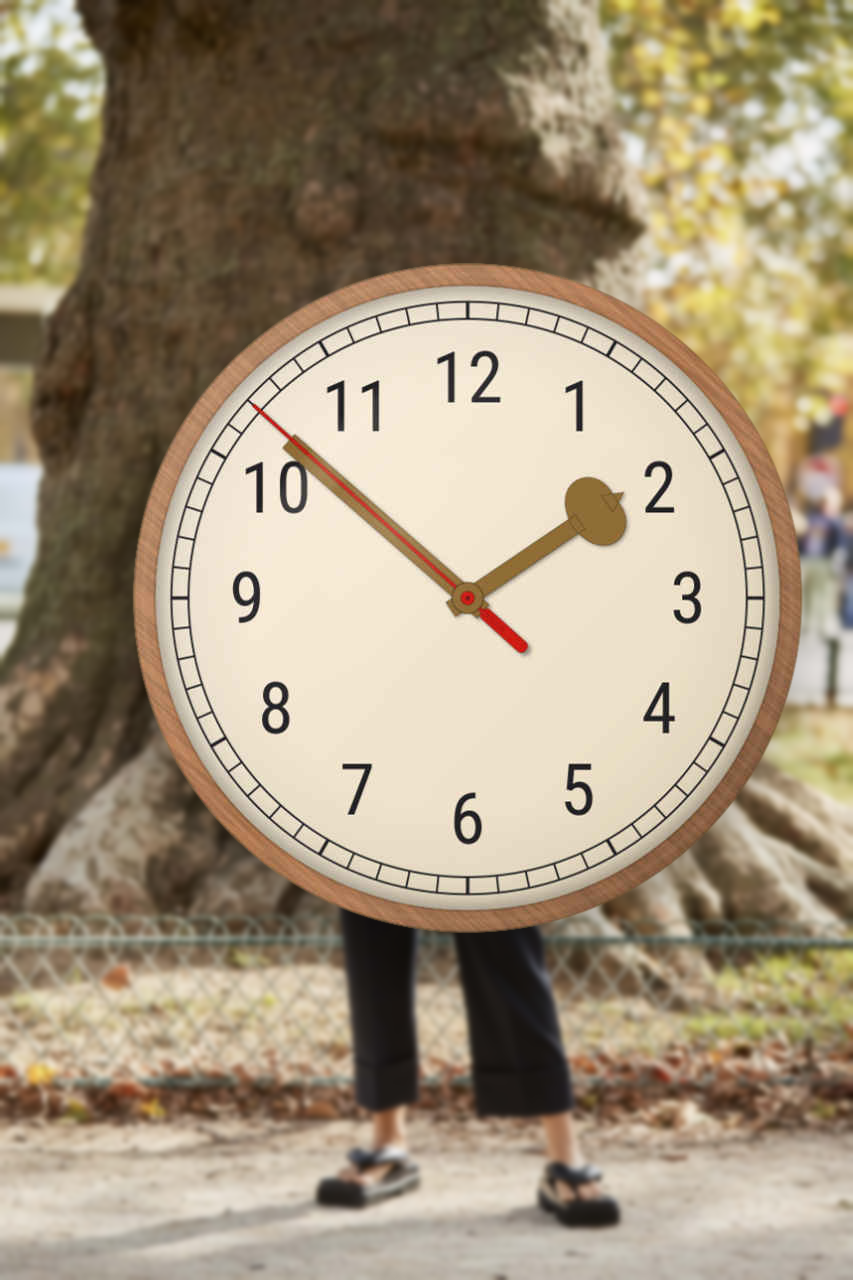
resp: 1,51,52
